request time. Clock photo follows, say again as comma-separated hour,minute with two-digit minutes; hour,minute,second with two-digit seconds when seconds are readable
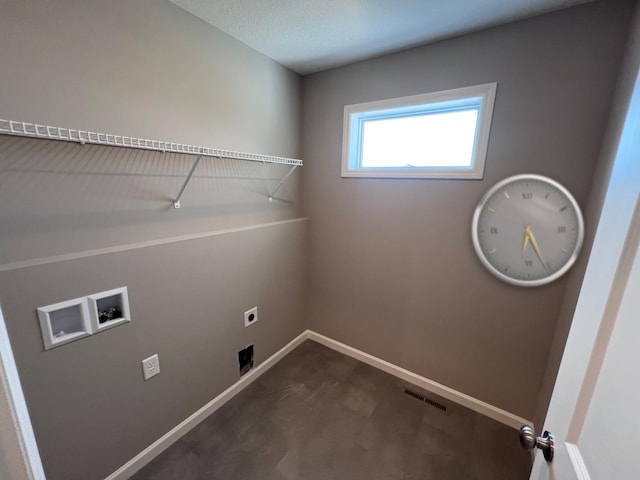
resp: 6,26
